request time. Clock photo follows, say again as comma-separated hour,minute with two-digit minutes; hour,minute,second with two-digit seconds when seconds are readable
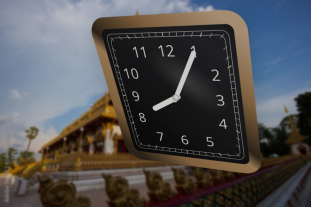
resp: 8,05
